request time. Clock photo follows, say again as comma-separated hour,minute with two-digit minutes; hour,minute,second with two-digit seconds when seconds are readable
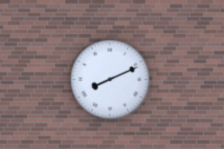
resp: 8,11
